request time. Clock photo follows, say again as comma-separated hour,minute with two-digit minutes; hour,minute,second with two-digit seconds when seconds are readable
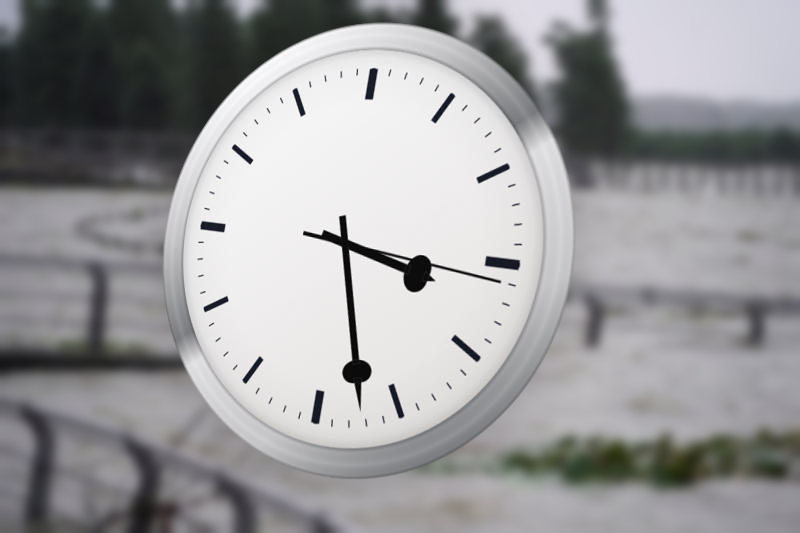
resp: 3,27,16
